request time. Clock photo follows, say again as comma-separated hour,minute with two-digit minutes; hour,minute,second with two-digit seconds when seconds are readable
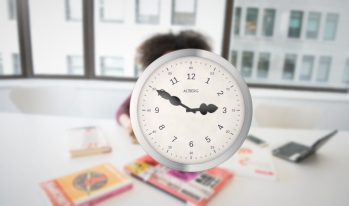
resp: 2,50
